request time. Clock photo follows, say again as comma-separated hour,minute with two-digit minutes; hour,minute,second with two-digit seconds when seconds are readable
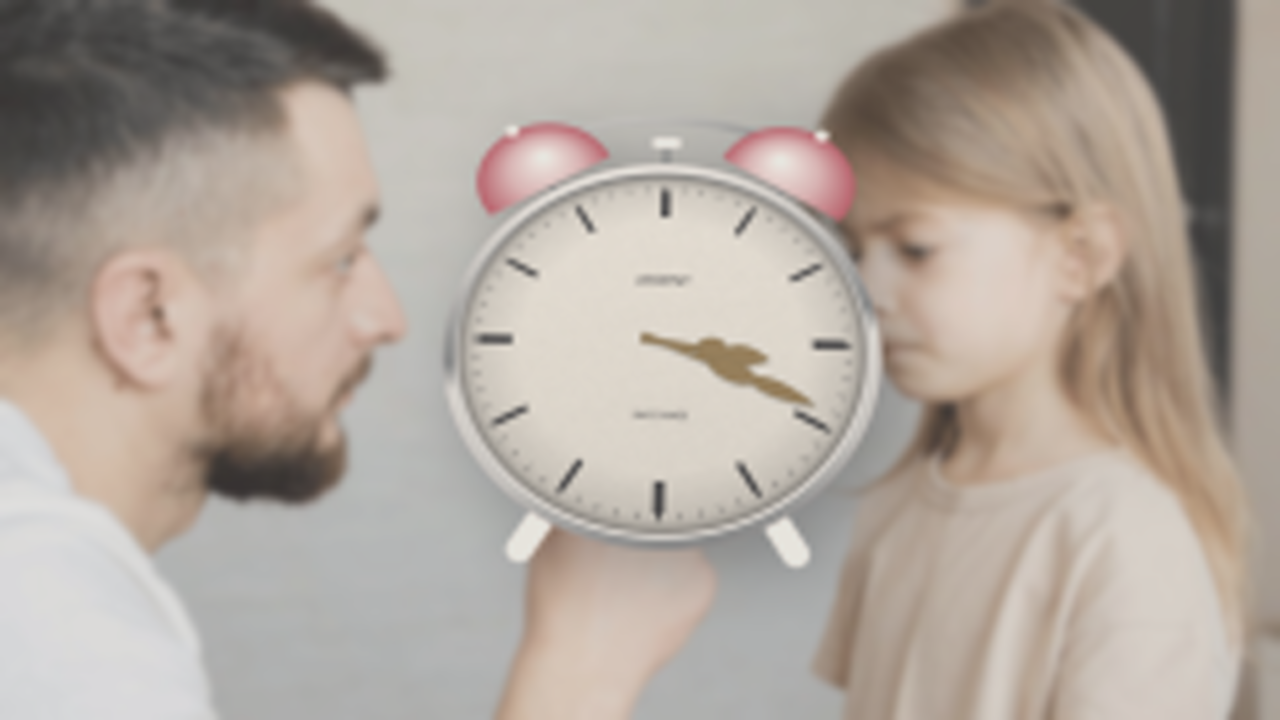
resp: 3,19
